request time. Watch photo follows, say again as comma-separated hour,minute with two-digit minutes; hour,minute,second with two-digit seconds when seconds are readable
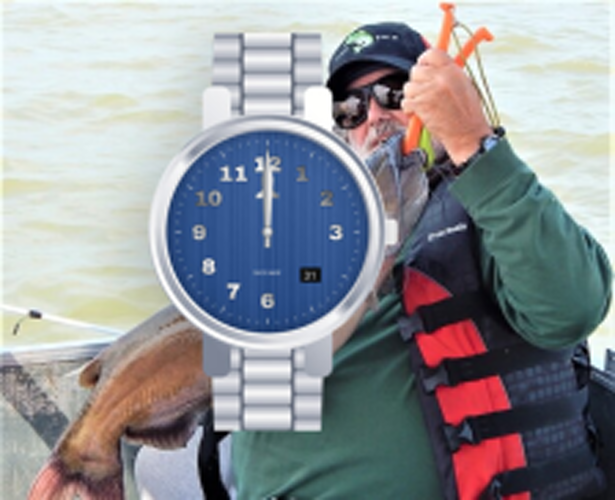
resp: 12,00
